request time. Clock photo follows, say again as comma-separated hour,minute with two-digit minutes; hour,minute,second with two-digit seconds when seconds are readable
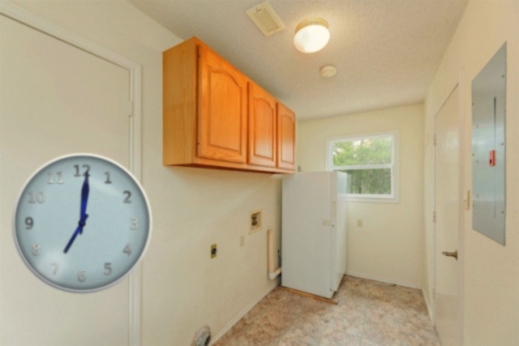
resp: 7,01
